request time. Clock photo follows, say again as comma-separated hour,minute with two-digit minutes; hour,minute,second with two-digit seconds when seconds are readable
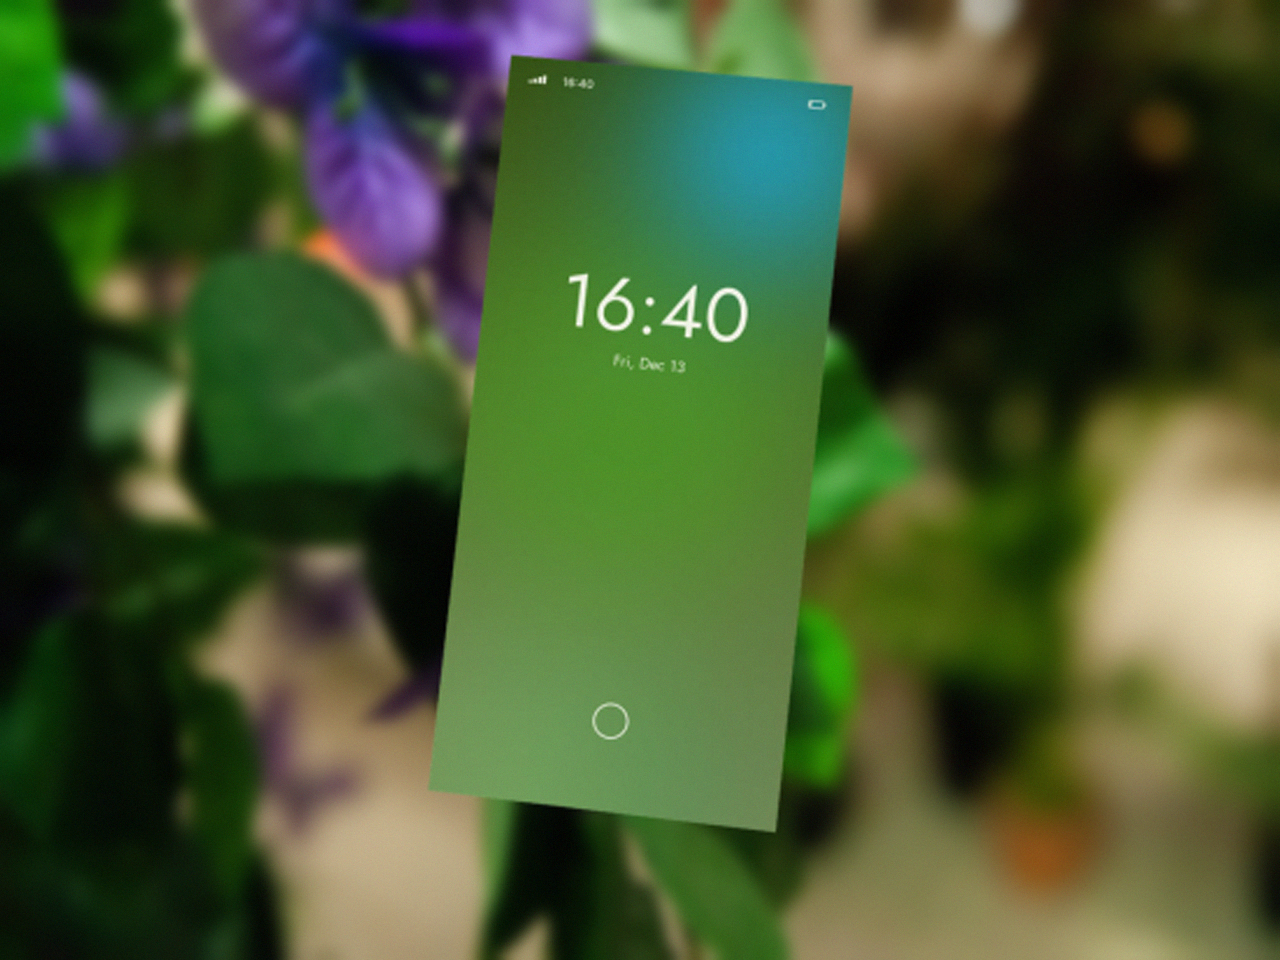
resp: 16,40
